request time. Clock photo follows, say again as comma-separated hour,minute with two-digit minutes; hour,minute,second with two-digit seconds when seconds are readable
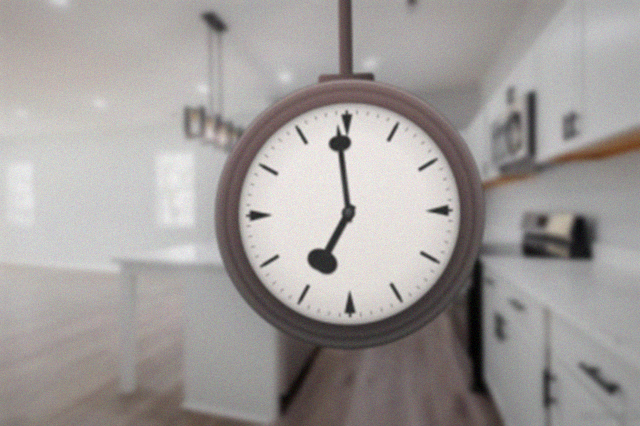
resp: 6,59
